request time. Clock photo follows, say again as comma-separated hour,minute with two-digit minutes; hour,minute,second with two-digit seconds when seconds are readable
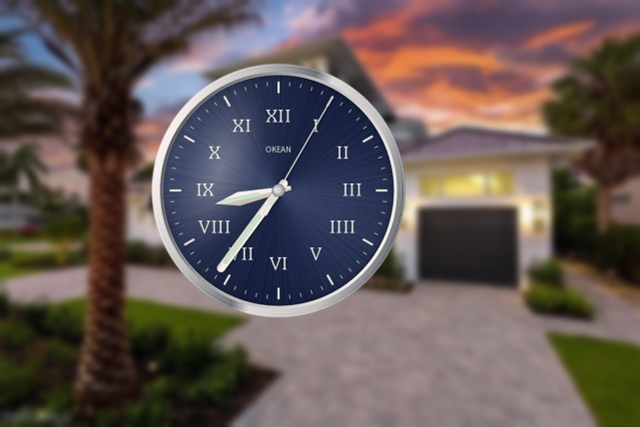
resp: 8,36,05
